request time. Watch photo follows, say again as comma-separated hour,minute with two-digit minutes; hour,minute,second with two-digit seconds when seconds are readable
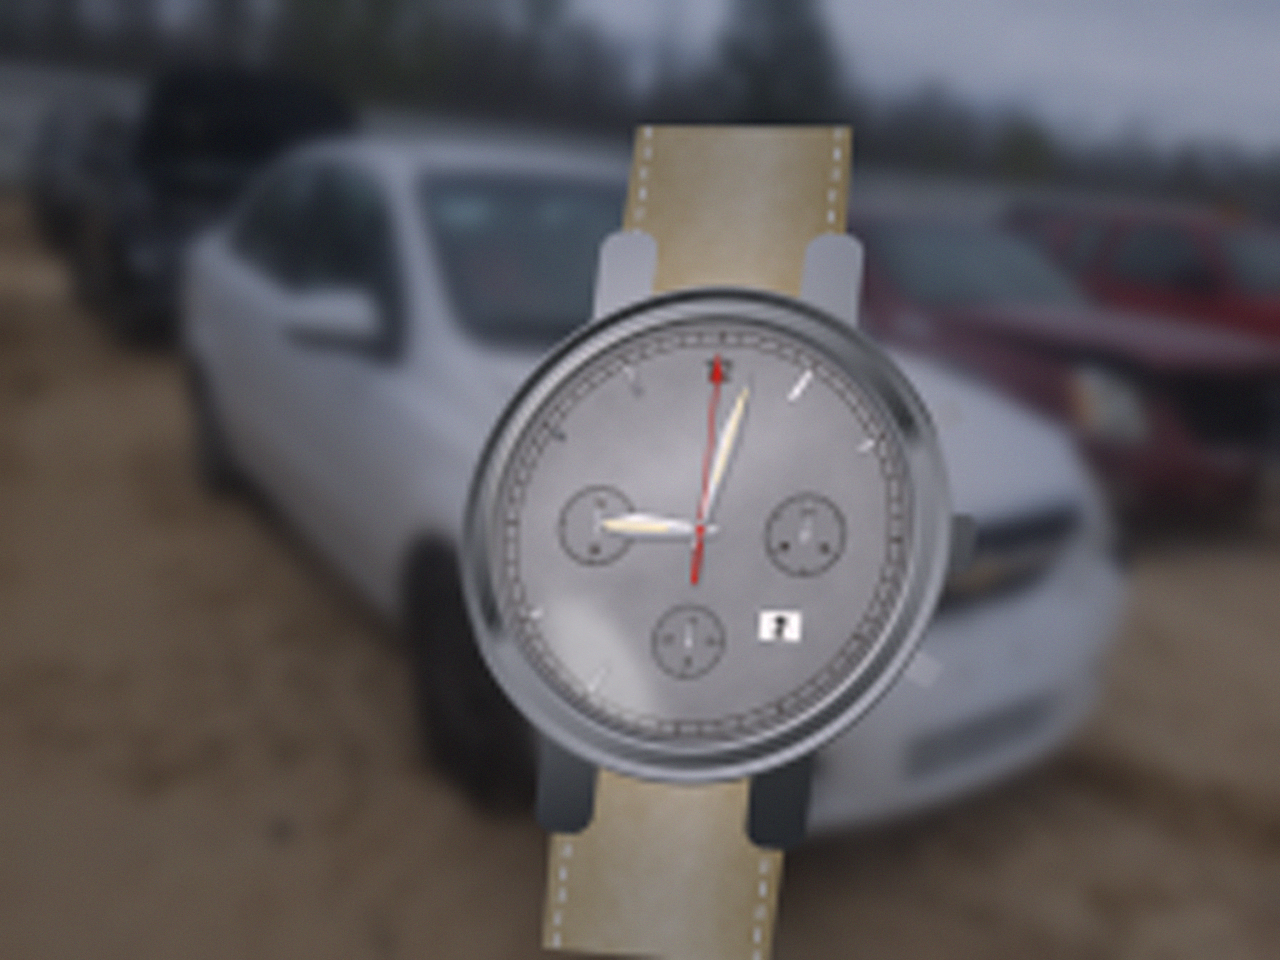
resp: 9,02
